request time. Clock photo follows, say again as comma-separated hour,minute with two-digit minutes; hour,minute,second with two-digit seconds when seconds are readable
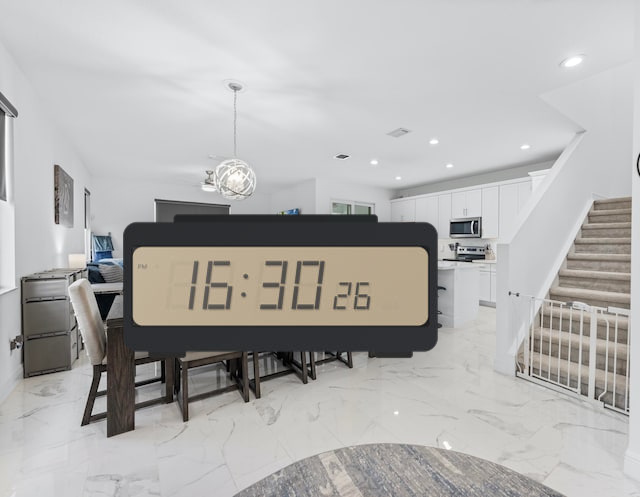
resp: 16,30,26
